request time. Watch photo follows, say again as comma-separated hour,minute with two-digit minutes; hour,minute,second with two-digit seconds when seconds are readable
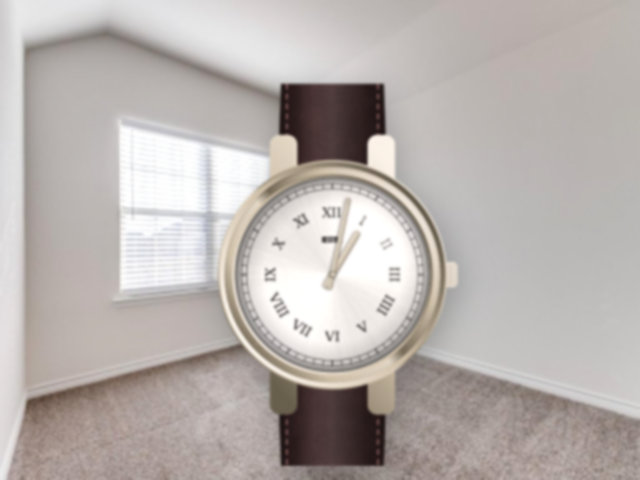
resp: 1,02
